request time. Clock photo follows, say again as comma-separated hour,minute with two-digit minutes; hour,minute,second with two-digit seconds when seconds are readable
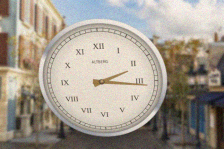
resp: 2,16
